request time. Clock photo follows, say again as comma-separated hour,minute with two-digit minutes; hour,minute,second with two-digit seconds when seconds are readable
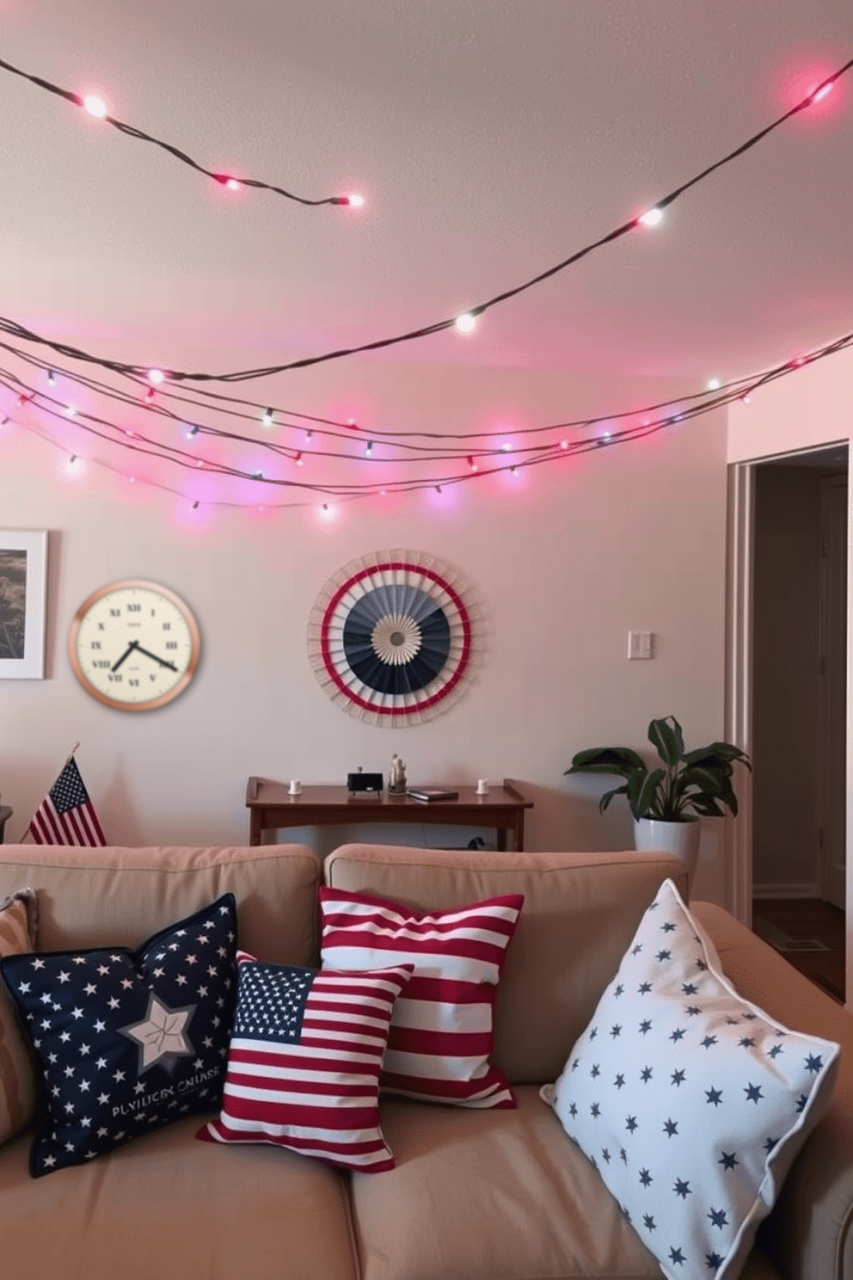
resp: 7,20
